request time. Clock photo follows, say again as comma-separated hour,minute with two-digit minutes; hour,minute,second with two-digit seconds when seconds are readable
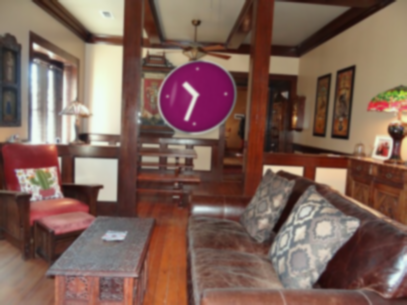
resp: 10,33
